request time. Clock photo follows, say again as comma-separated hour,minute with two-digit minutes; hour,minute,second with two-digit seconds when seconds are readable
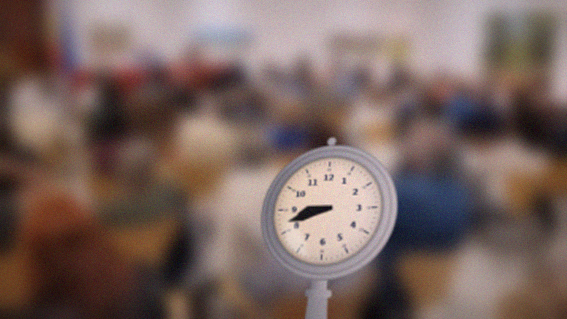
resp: 8,42
